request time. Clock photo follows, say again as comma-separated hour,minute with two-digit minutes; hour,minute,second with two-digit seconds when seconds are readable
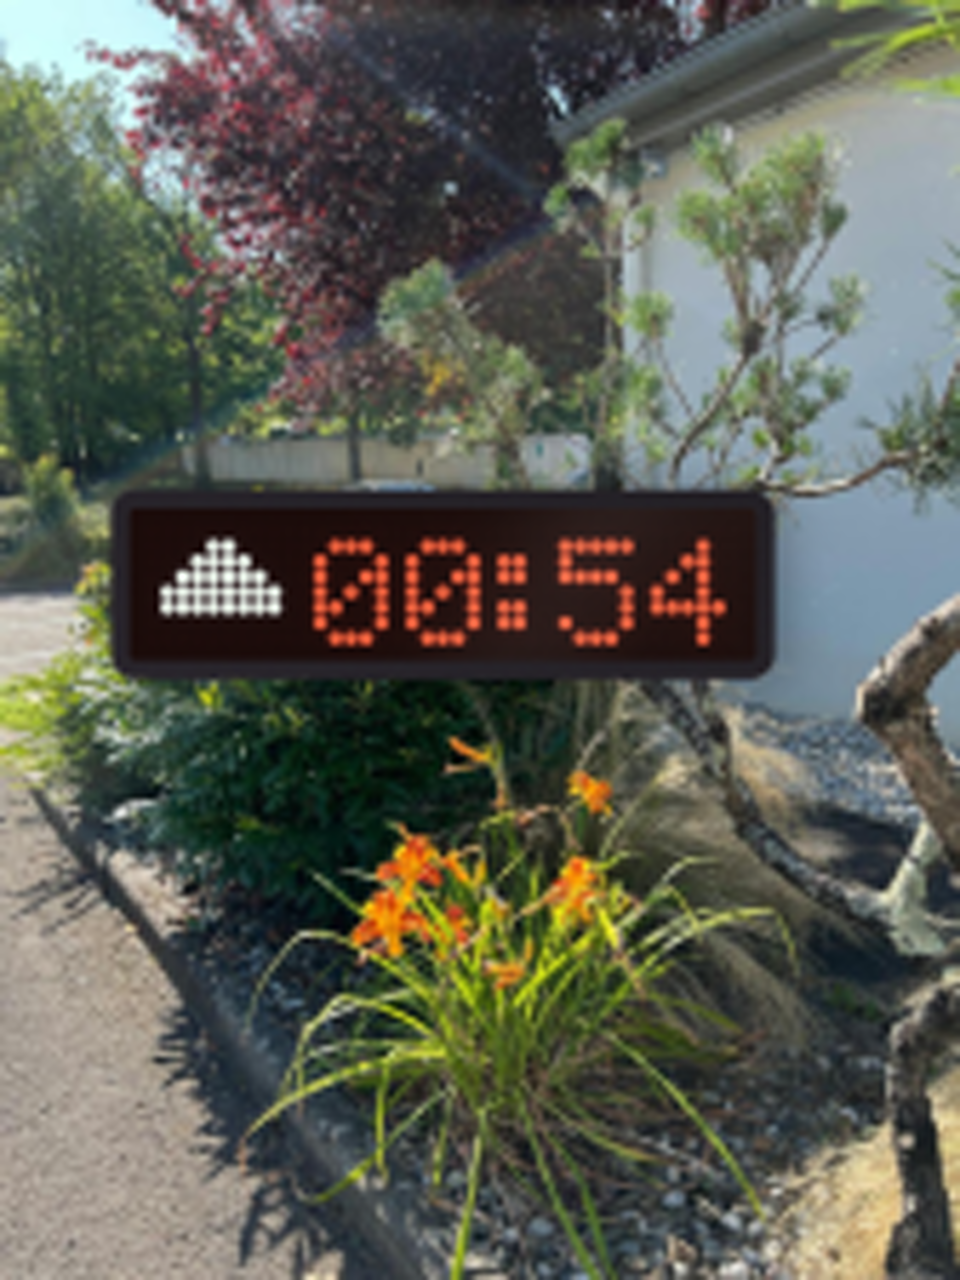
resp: 0,54
